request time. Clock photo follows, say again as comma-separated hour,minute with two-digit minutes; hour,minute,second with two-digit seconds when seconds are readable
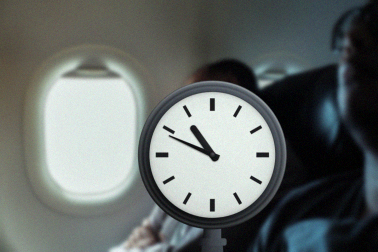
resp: 10,49
